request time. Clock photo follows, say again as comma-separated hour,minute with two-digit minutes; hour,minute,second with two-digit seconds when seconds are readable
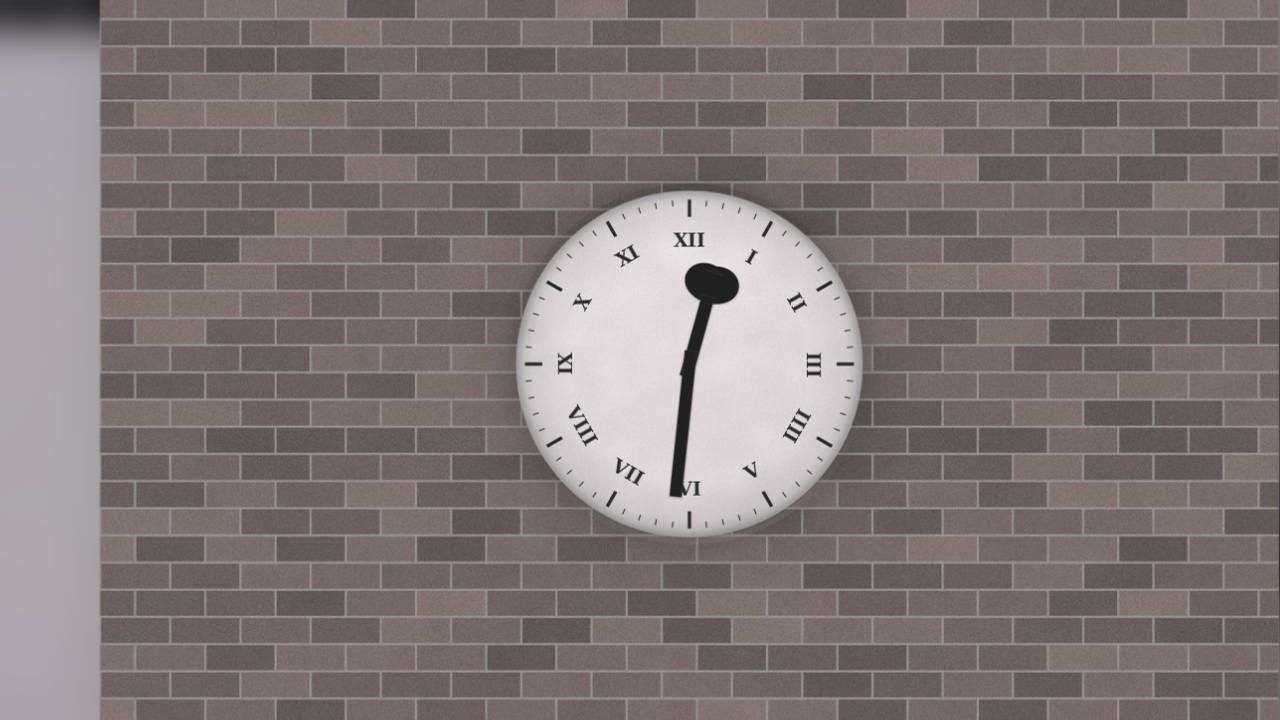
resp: 12,31
